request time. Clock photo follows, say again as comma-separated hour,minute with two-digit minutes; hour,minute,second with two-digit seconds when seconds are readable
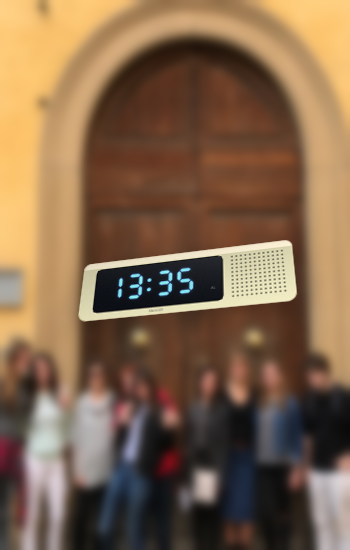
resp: 13,35
